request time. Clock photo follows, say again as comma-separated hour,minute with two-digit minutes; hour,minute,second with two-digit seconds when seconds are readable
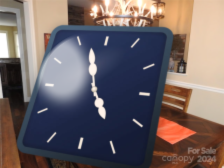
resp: 4,57
